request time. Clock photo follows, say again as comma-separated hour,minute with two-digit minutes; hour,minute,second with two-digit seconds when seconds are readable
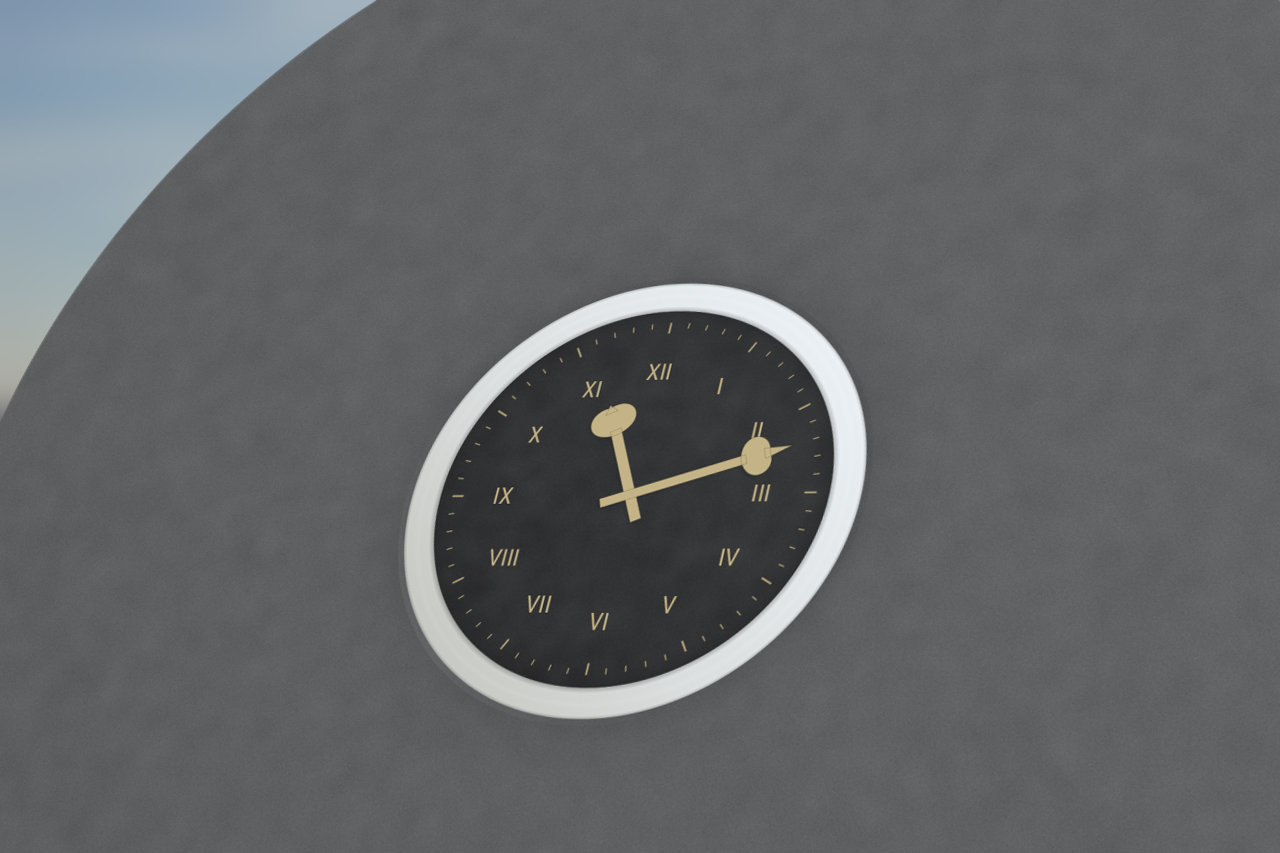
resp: 11,12
